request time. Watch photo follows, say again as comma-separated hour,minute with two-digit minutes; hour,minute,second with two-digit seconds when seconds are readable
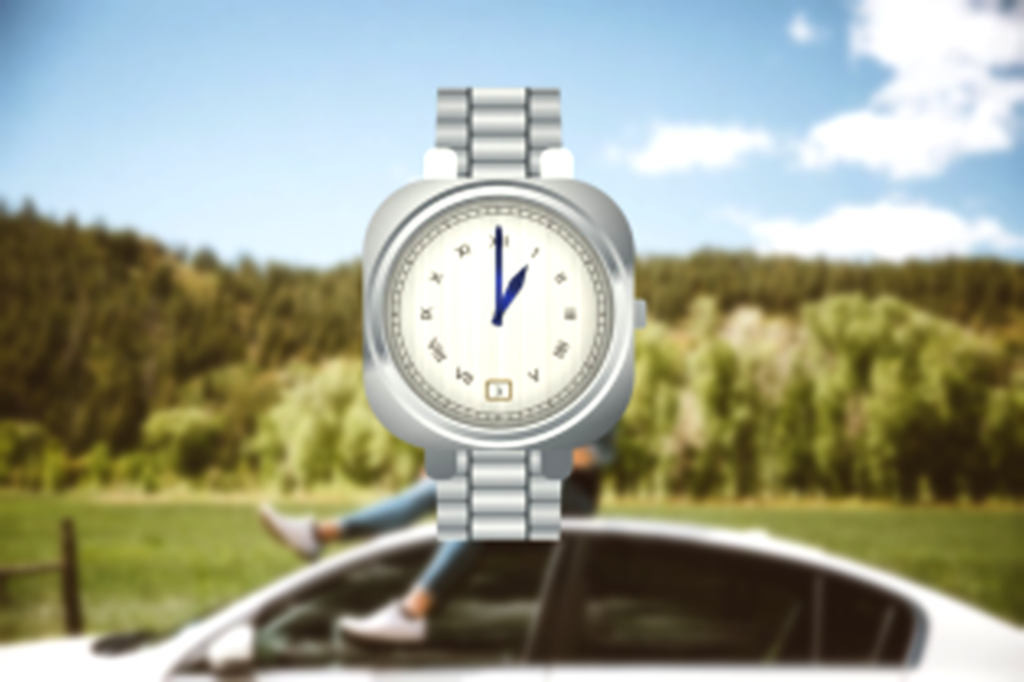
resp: 1,00
